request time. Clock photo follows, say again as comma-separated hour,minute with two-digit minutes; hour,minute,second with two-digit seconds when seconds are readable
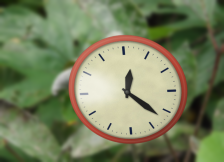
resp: 12,22
